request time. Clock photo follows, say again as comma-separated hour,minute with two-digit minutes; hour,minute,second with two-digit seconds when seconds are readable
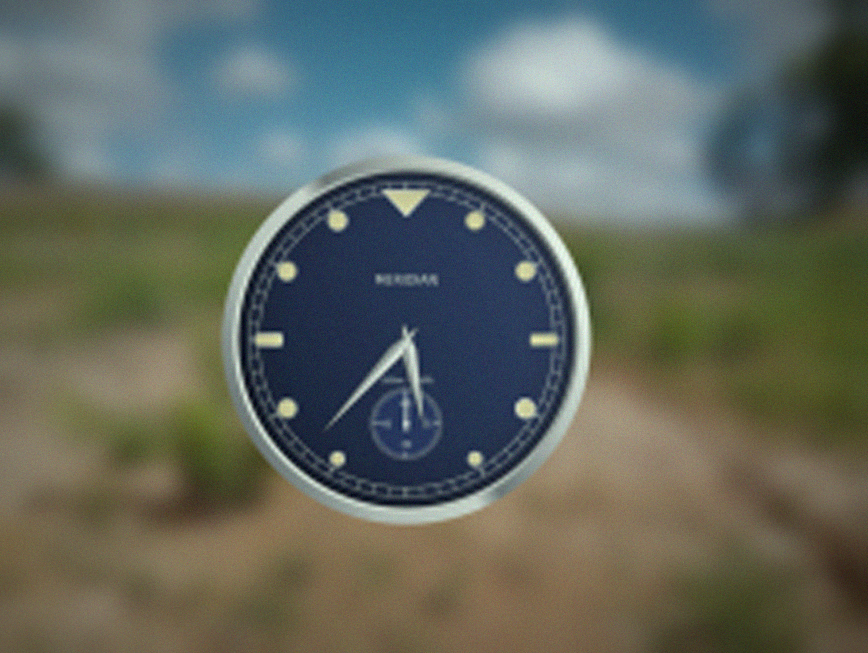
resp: 5,37
